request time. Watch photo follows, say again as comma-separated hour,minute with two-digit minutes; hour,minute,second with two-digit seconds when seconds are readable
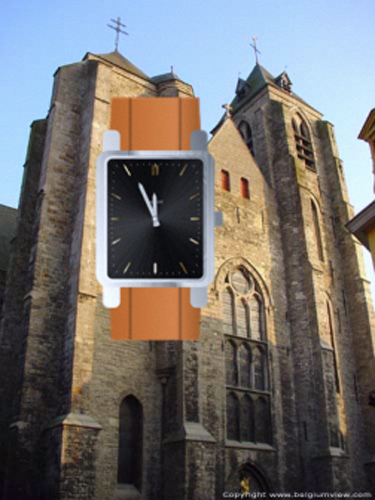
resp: 11,56
